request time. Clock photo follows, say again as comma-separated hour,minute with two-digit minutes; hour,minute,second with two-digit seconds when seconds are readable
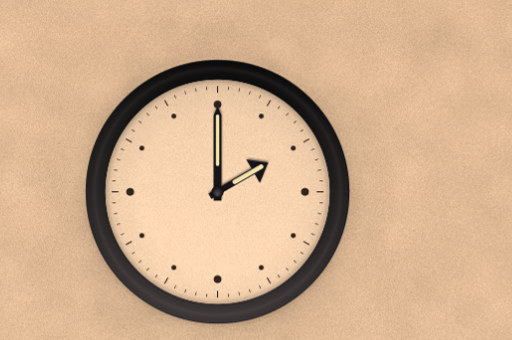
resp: 2,00
